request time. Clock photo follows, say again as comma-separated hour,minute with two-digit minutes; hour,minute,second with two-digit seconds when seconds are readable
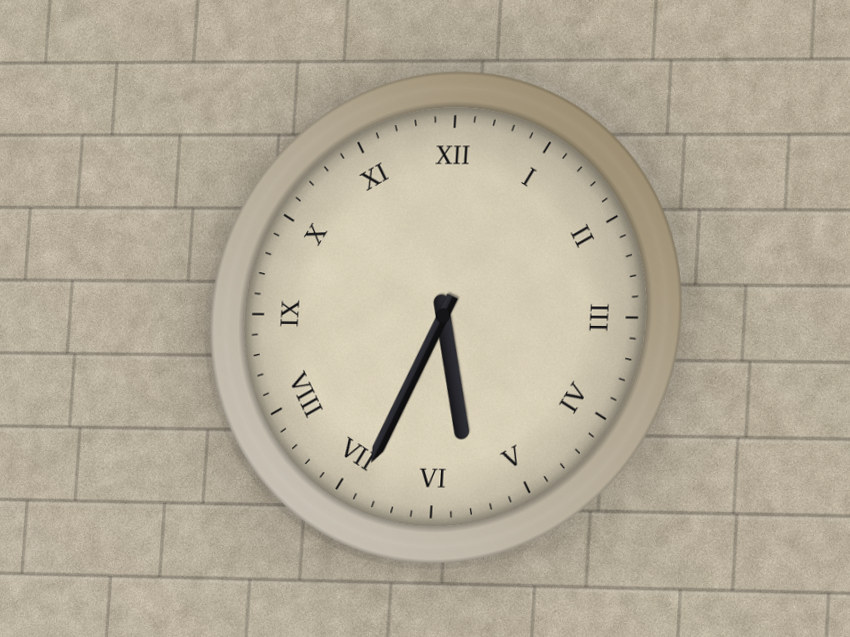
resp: 5,34
